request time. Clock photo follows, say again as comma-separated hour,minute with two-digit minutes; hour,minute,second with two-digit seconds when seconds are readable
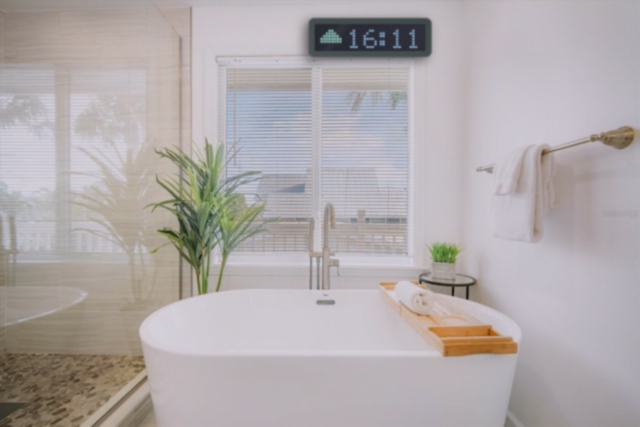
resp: 16,11
